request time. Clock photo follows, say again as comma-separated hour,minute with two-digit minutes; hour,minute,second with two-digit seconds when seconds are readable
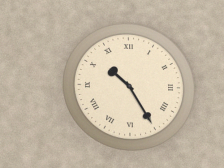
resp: 10,25
